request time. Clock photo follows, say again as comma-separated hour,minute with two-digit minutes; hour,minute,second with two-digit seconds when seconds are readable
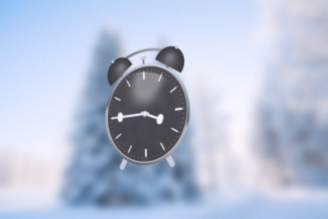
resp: 3,45
